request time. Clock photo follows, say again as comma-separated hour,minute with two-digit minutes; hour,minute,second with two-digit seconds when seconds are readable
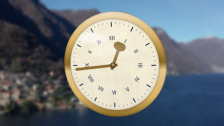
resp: 12,44
